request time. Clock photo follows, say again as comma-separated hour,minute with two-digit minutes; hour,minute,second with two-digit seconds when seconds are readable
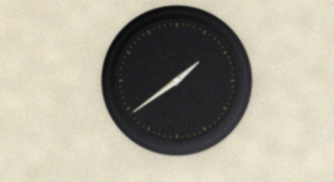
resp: 1,39
